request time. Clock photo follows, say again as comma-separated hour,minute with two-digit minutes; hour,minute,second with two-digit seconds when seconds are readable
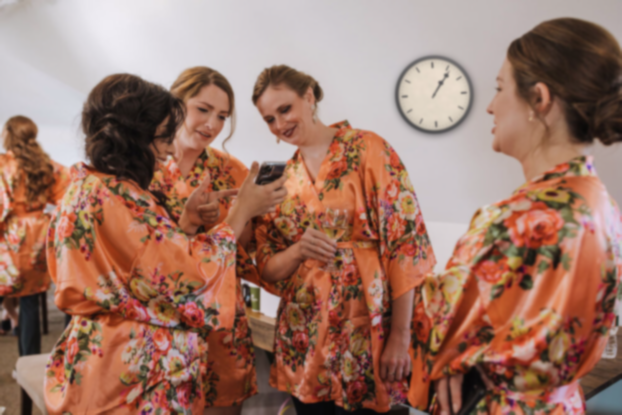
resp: 1,06
